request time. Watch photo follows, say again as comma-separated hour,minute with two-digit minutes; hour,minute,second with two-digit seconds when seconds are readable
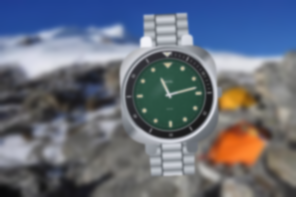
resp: 11,13
